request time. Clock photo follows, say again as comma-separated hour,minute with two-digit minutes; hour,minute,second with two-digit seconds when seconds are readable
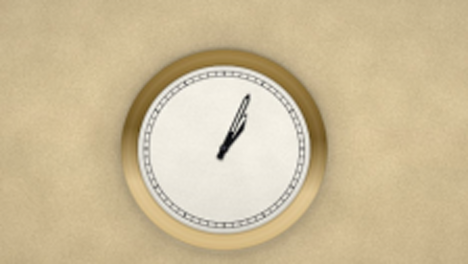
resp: 1,04
